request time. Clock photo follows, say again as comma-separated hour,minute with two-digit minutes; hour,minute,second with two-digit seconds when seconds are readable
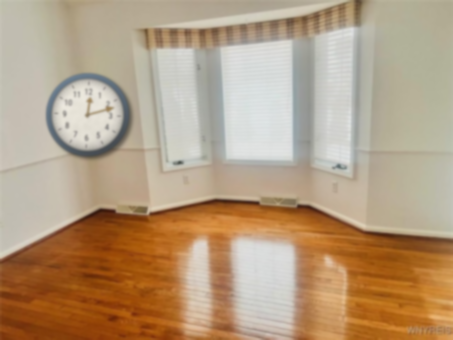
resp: 12,12
